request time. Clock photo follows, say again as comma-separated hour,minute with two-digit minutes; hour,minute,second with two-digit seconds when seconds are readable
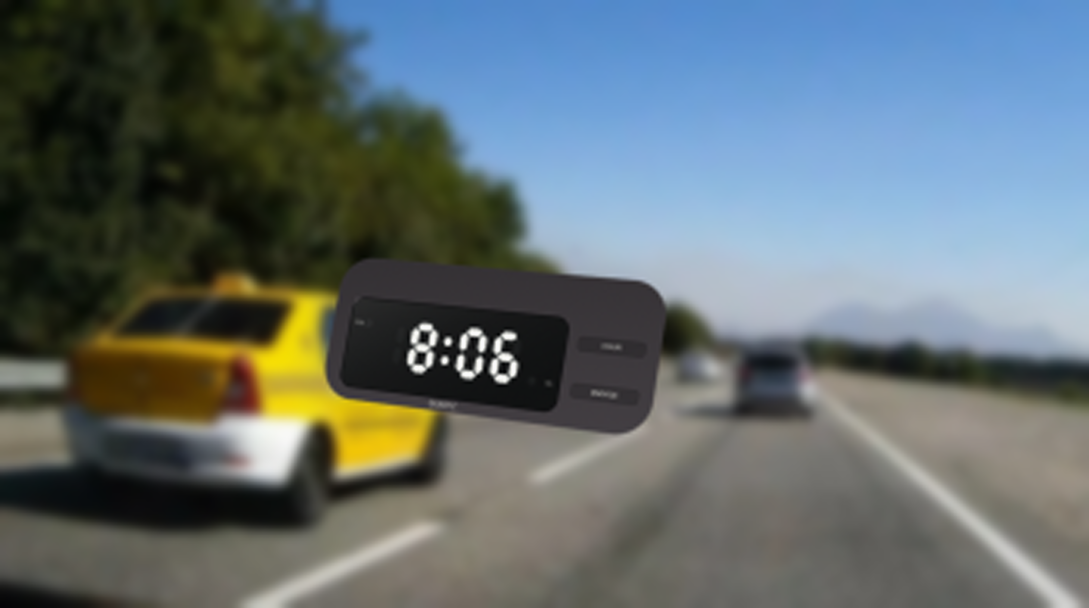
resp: 8,06
